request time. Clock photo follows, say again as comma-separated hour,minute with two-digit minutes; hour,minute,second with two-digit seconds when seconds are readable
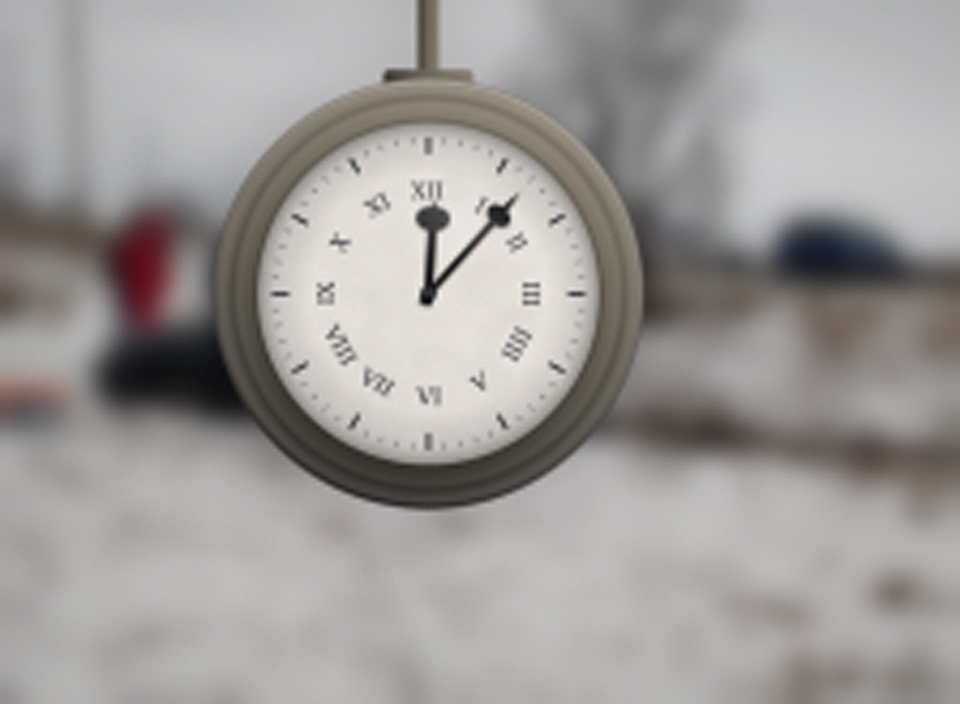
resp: 12,07
